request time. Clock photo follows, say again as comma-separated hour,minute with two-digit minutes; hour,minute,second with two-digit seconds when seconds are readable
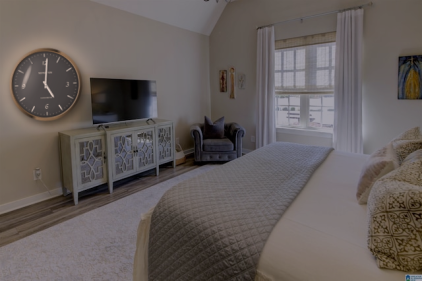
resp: 5,01
